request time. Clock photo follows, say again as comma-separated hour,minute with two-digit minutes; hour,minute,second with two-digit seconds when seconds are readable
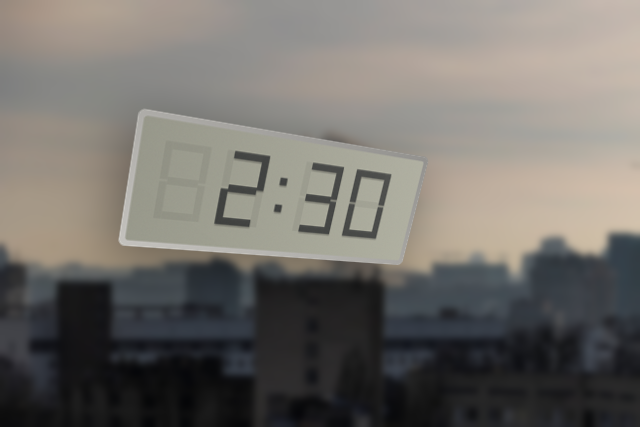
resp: 2,30
